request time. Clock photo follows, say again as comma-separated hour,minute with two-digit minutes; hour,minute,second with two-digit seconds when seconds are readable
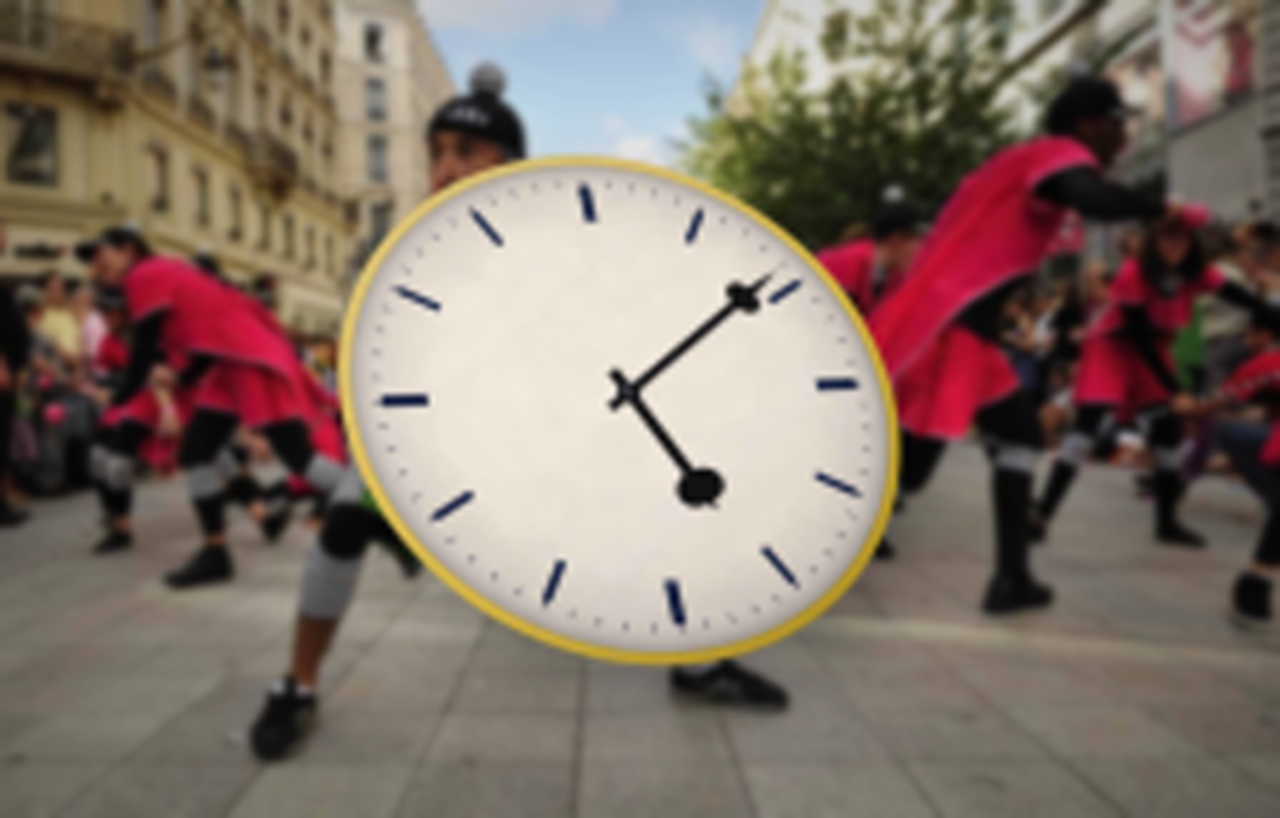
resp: 5,09
